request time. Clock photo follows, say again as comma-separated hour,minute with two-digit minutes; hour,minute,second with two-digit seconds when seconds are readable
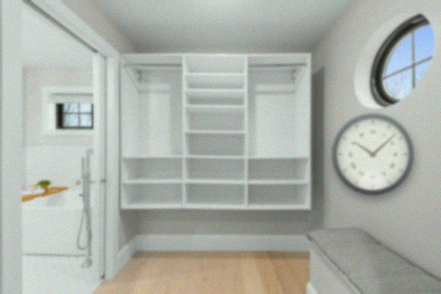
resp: 10,08
